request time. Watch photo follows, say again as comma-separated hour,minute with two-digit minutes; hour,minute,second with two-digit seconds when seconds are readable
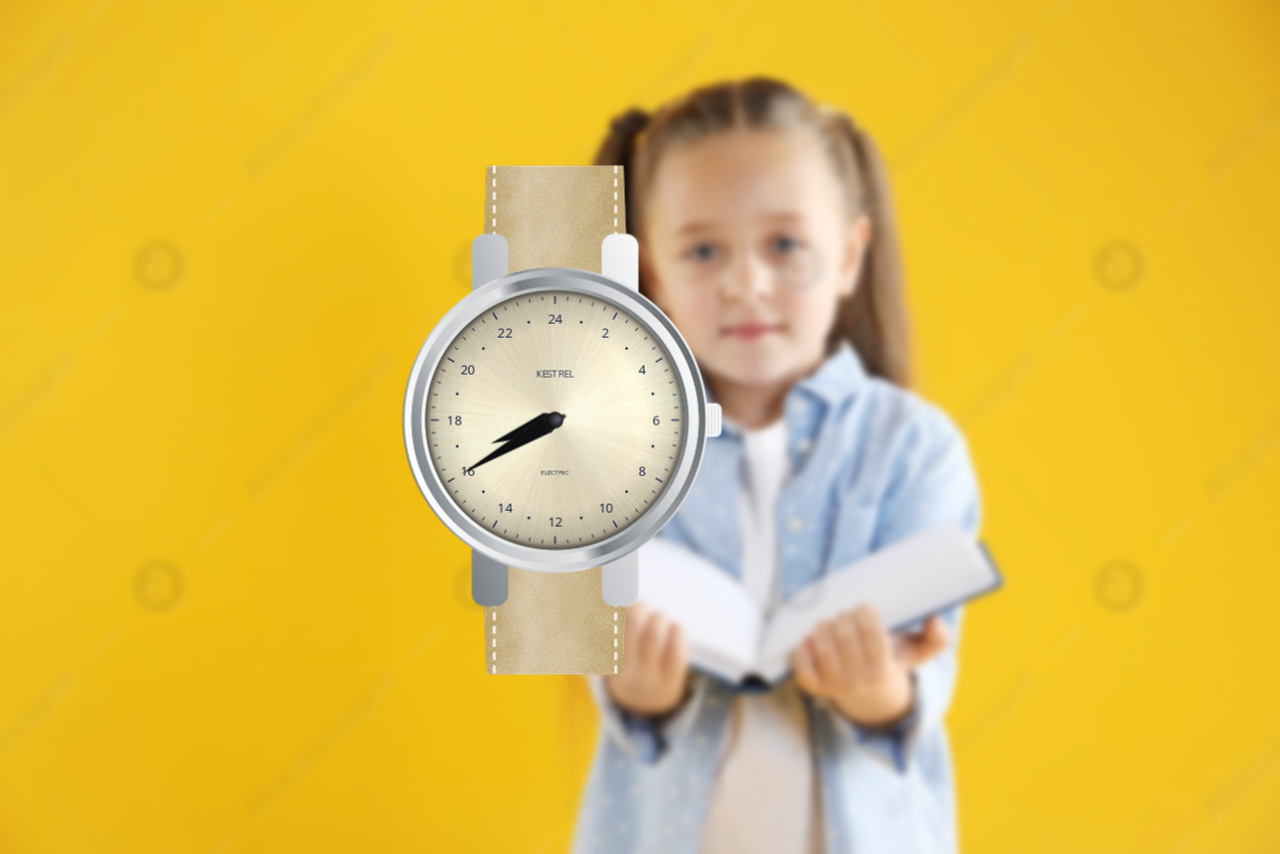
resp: 16,40
